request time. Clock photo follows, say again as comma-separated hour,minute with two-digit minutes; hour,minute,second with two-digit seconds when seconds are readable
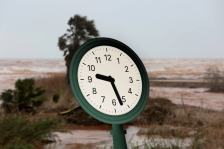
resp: 9,27
